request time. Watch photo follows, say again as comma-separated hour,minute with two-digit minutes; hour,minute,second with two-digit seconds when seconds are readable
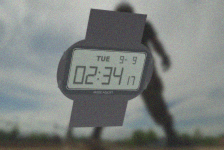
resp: 2,34,17
